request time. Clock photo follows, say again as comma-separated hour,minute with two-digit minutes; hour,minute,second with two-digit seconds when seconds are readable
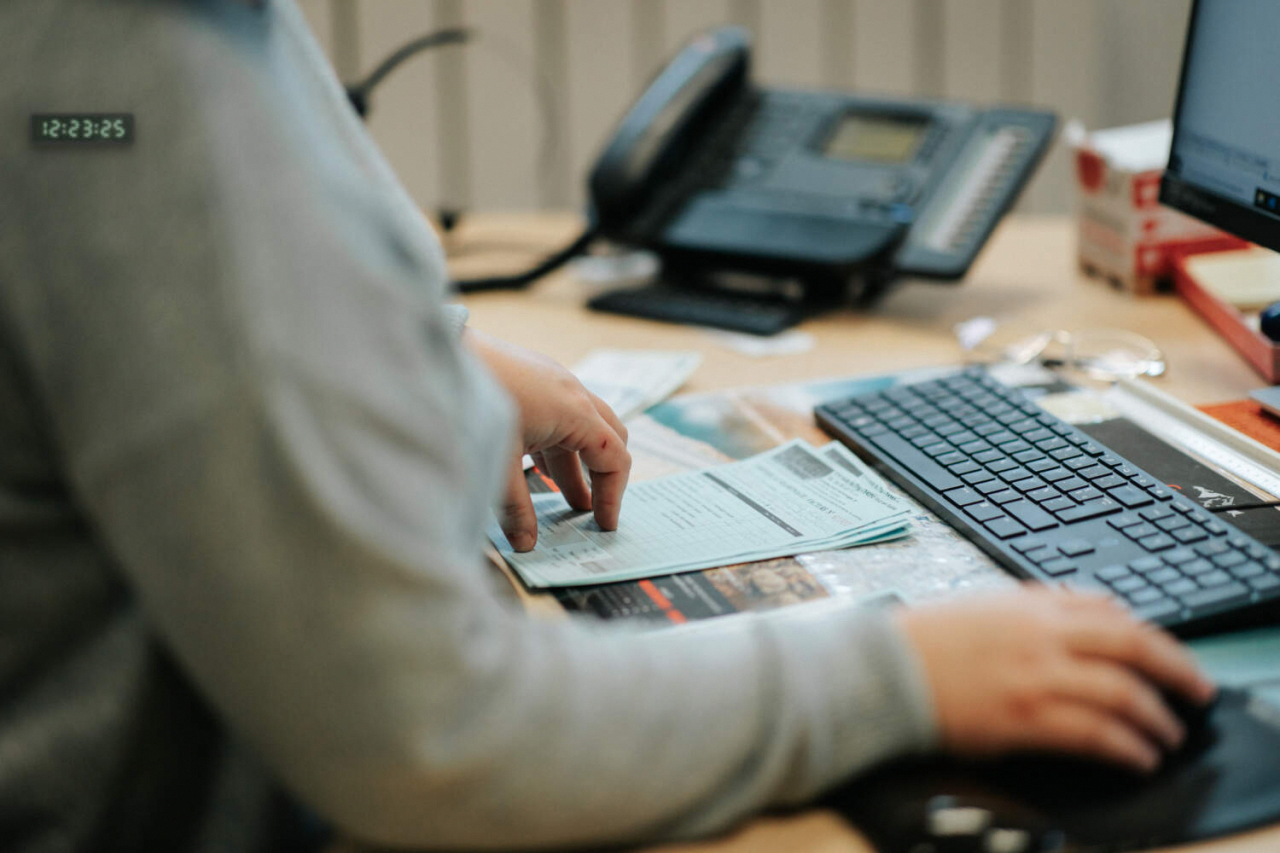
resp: 12,23,25
